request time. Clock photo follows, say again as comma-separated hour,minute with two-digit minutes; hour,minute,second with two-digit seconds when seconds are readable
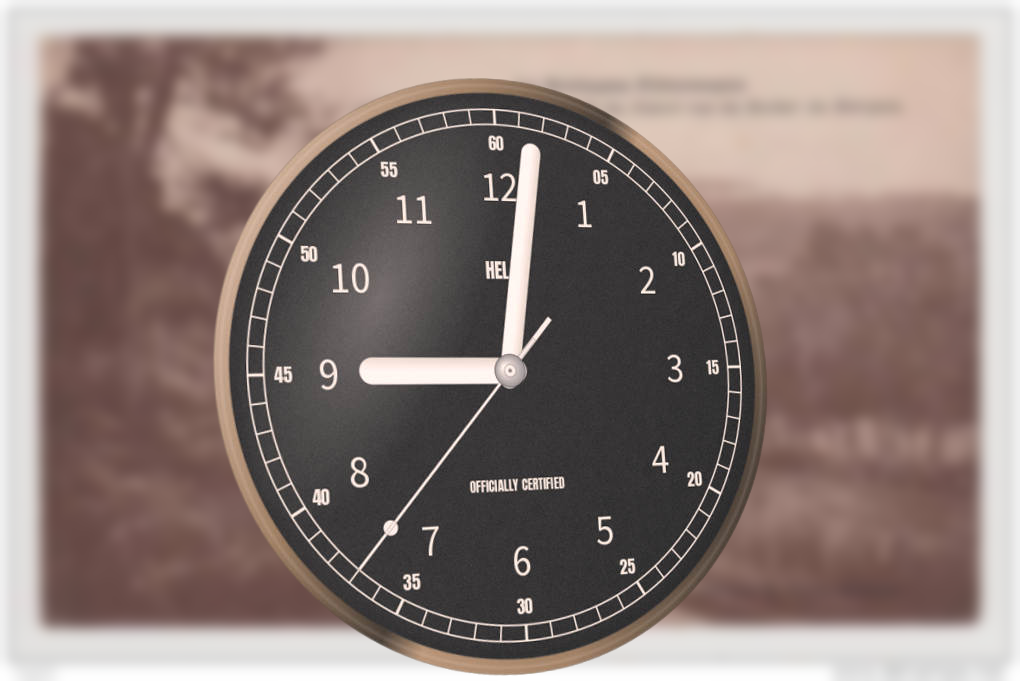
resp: 9,01,37
